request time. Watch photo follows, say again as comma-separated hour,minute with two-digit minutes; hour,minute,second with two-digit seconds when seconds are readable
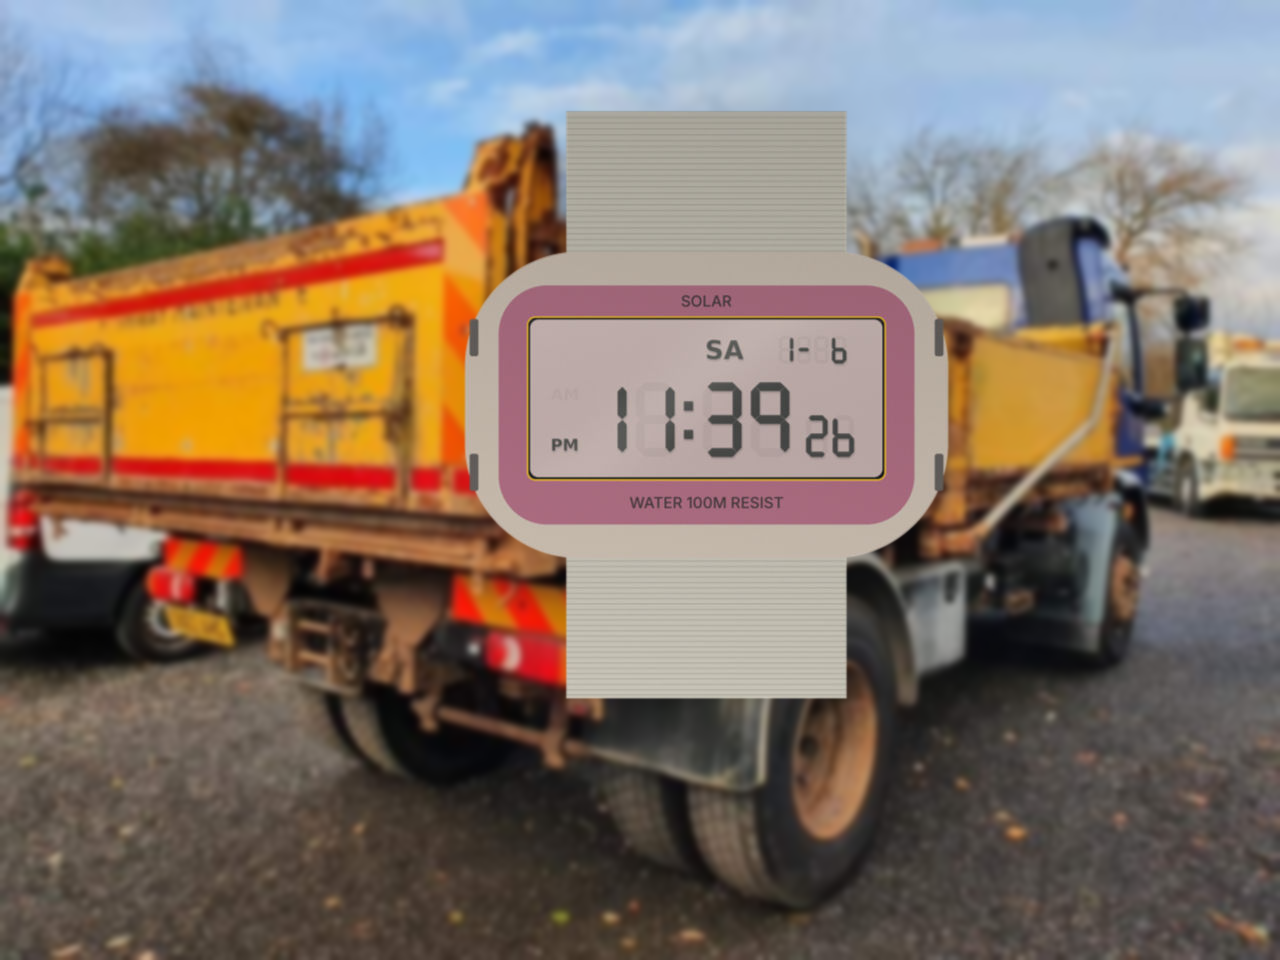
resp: 11,39,26
